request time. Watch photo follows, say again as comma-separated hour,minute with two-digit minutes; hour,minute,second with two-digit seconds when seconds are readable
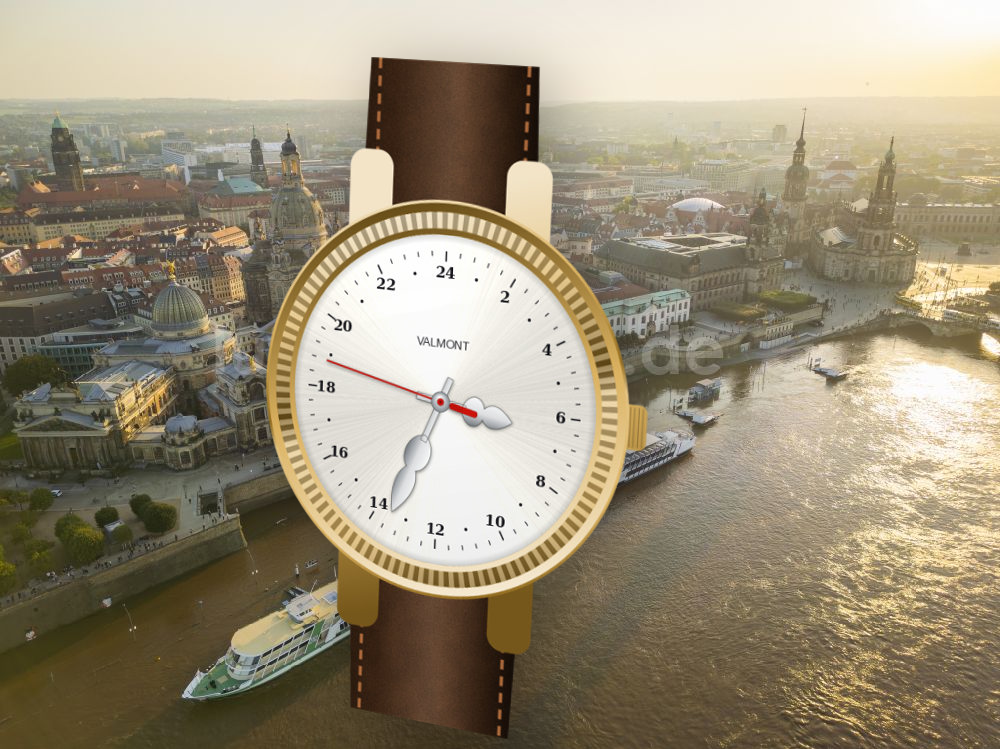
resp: 6,33,47
